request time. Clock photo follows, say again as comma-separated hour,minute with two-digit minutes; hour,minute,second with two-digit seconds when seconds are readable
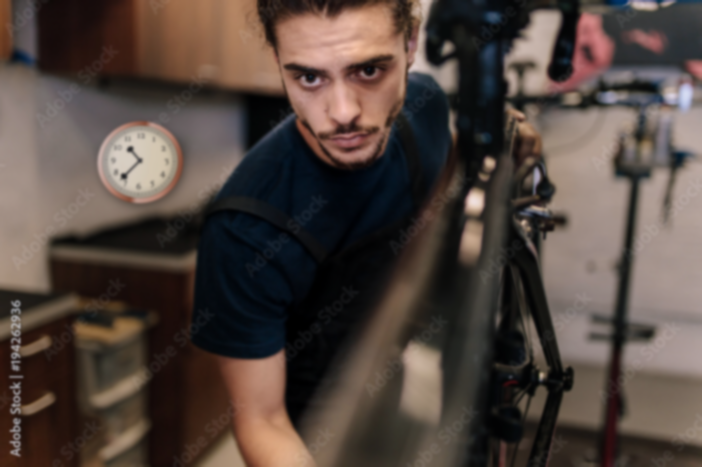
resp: 10,37
